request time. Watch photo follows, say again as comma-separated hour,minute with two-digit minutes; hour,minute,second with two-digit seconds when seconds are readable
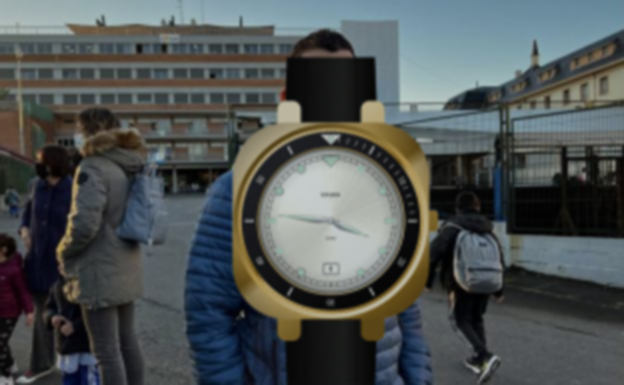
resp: 3,46
